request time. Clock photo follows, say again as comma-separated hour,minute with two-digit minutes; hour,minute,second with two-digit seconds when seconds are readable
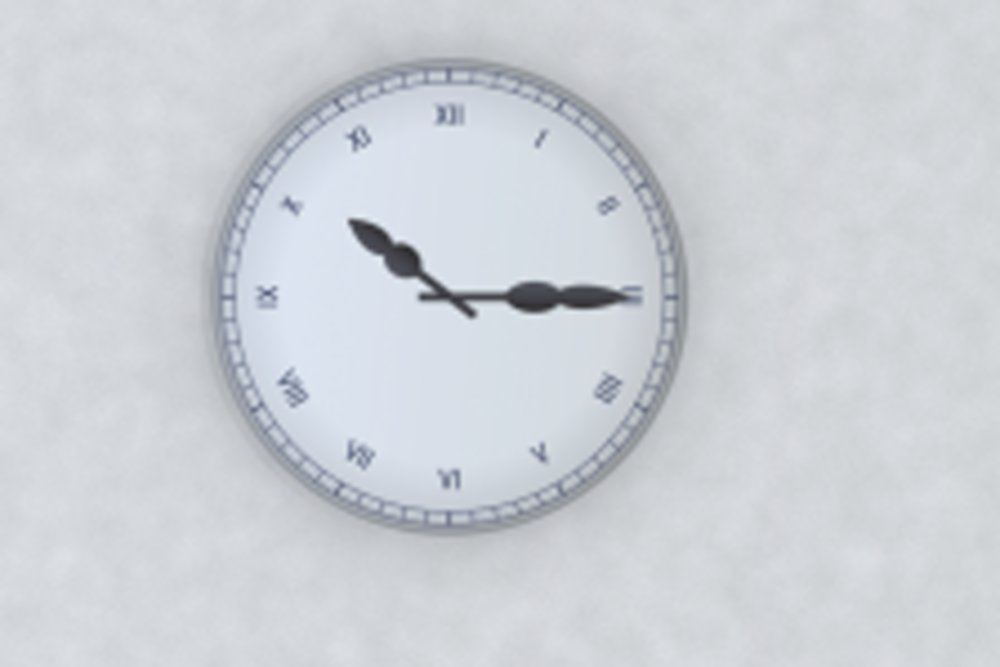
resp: 10,15
